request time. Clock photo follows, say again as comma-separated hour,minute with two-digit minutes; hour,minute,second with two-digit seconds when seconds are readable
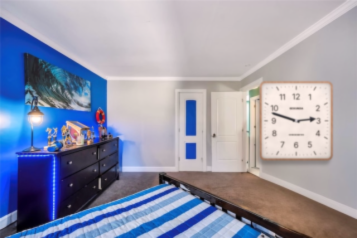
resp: 2,48
